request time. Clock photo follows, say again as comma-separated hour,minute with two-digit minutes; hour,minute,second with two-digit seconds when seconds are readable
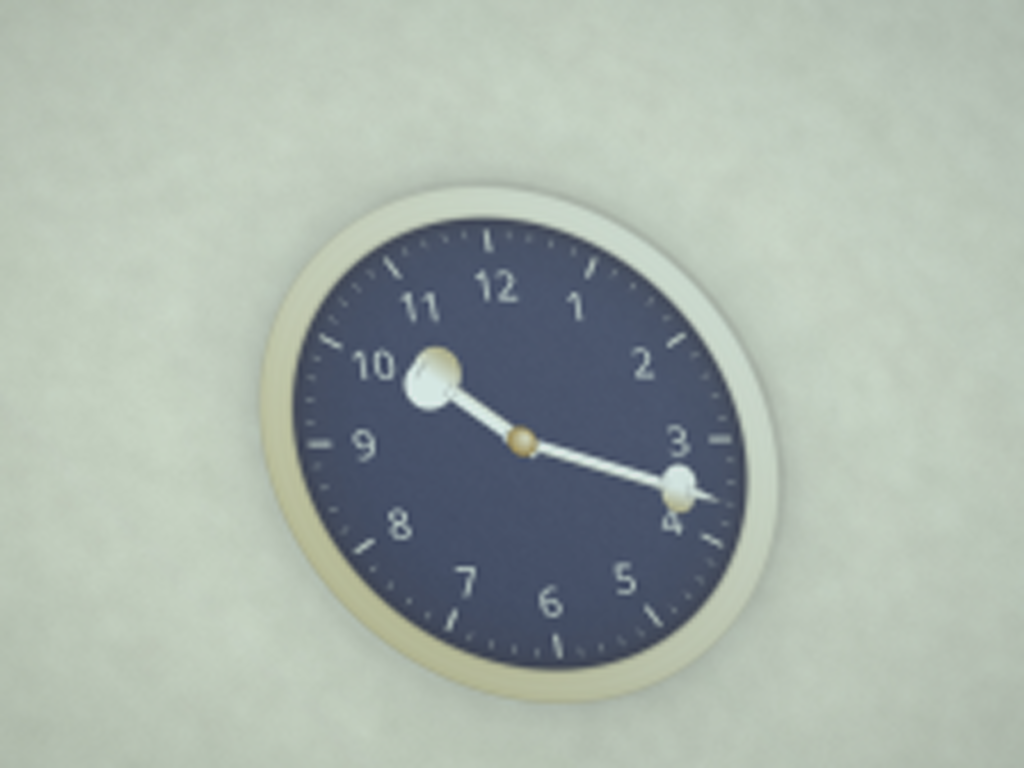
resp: 10,18
